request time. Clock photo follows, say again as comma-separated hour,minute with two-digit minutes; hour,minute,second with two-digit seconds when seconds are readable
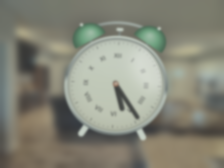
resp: 5,24
